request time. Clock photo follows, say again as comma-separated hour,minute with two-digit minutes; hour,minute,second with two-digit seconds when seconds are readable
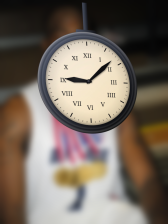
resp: 9,08
